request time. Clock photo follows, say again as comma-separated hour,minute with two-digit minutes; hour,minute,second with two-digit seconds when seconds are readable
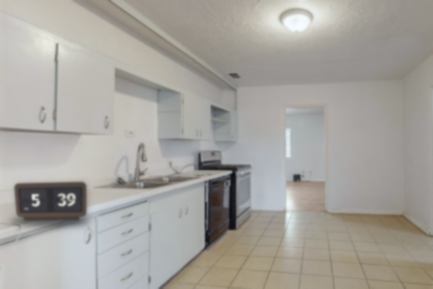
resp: 5,39
